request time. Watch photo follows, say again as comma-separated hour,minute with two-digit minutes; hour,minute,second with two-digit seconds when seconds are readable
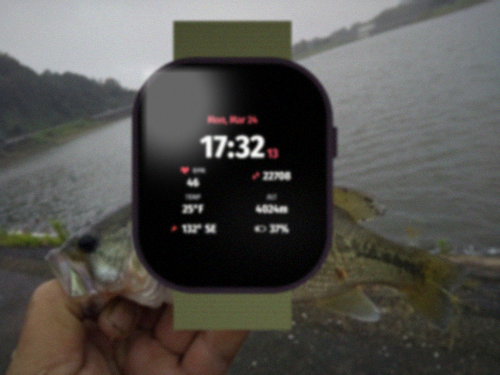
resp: 17,32
